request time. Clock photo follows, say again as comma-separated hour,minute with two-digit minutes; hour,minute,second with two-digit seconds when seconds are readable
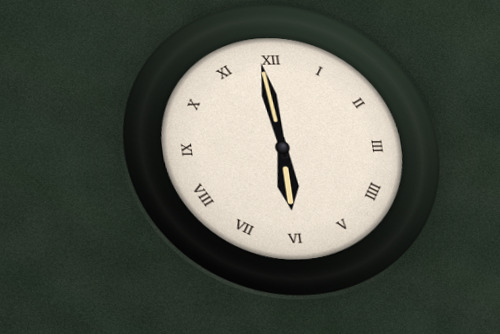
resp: 5,59
